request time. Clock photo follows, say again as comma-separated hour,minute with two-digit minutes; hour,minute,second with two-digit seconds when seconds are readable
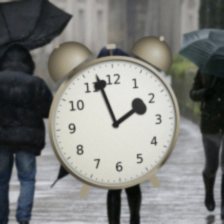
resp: 1,57
